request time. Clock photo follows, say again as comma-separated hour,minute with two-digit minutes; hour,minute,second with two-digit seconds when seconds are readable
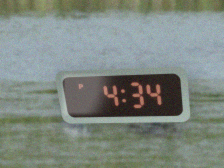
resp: 4,34
